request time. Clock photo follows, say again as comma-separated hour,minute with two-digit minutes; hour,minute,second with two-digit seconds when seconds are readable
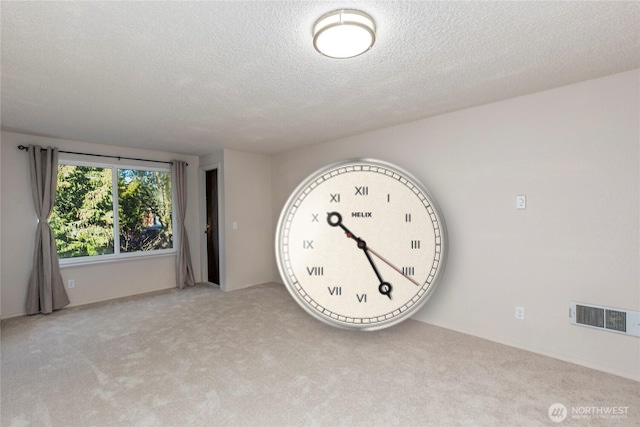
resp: 10,25,21
